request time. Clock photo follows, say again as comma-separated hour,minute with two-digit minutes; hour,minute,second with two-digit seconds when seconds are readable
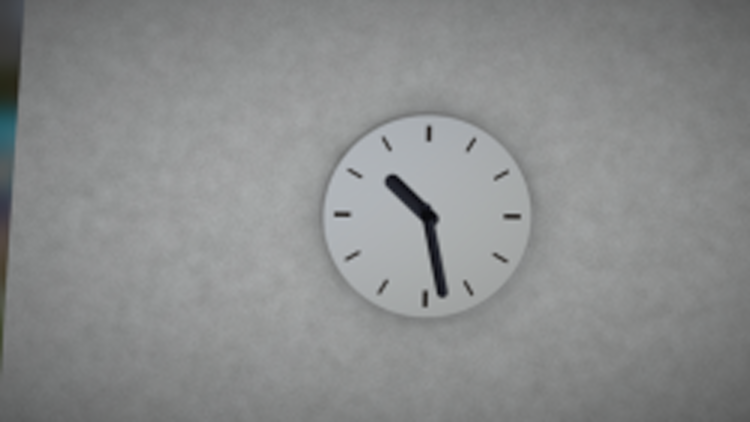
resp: 10,28
